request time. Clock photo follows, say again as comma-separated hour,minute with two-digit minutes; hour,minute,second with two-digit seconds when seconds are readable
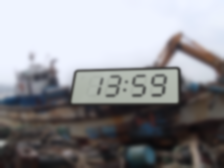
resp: 13,59
